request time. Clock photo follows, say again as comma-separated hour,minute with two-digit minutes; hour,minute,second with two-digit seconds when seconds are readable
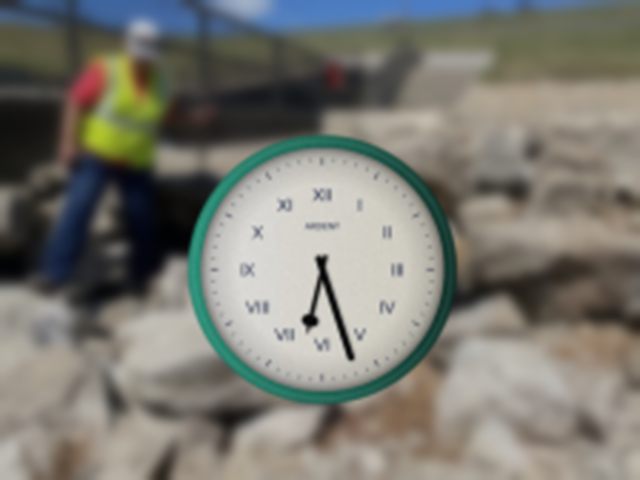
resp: 6,27
